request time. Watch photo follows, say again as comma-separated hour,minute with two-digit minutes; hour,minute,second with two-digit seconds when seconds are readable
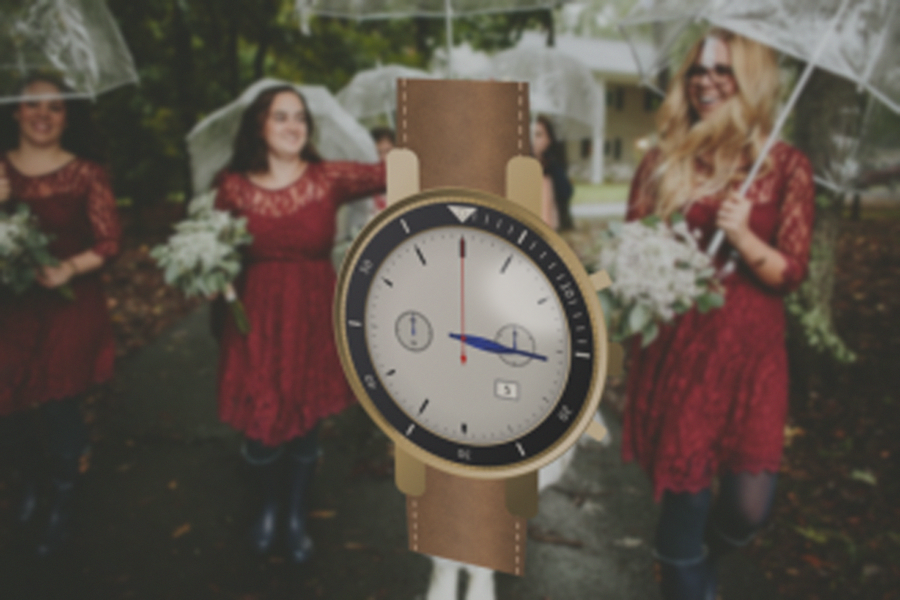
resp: 3,16
